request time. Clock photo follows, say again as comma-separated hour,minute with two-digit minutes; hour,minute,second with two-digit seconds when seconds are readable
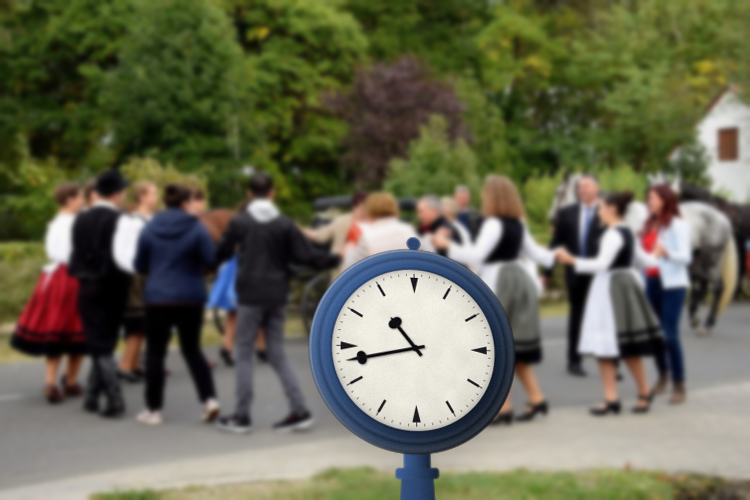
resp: 10,43
